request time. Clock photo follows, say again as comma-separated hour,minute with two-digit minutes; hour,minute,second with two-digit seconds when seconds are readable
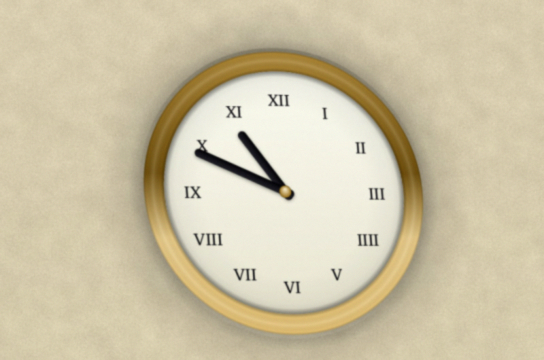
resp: 10,49
